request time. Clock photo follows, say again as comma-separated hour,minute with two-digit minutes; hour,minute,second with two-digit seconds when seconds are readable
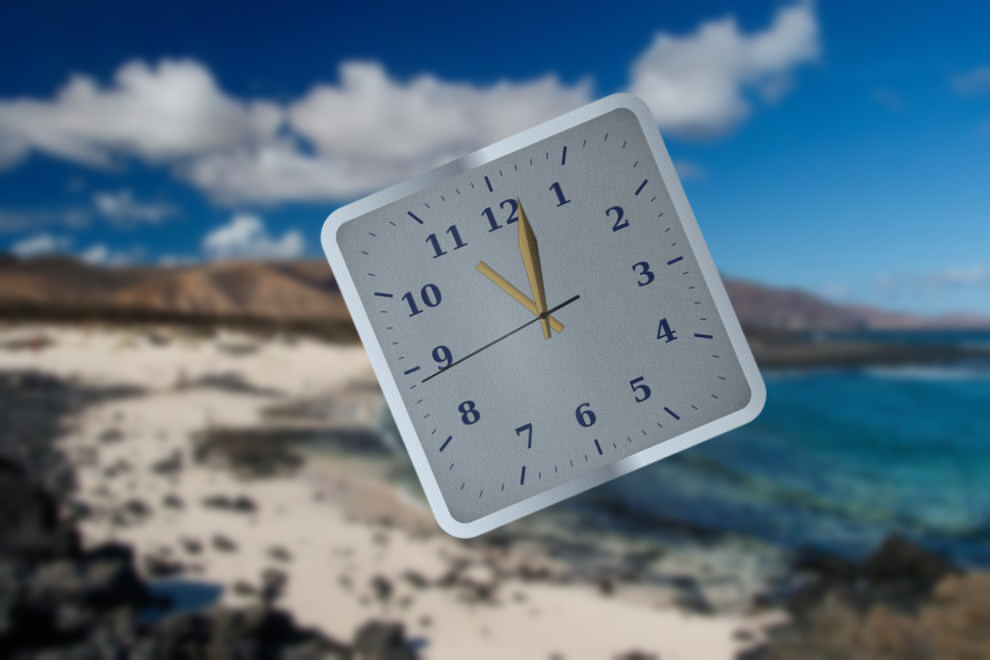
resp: 11,01,44
